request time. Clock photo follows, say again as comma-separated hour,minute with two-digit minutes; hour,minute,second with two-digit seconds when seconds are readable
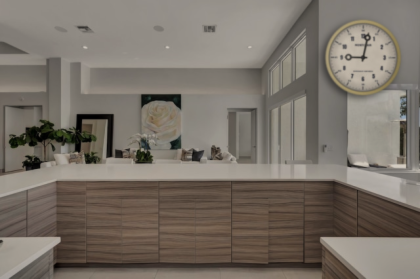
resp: 9,02
